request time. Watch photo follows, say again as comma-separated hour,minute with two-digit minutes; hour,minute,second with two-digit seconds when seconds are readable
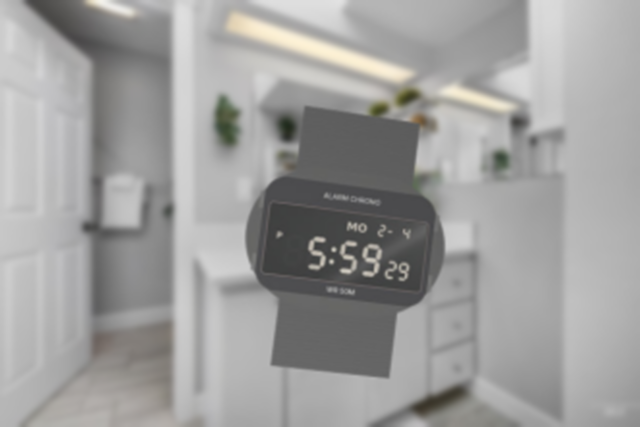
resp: 5,59,29
